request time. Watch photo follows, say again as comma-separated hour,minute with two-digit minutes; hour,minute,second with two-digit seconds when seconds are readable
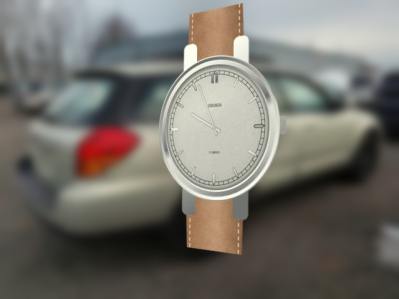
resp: 9,56
